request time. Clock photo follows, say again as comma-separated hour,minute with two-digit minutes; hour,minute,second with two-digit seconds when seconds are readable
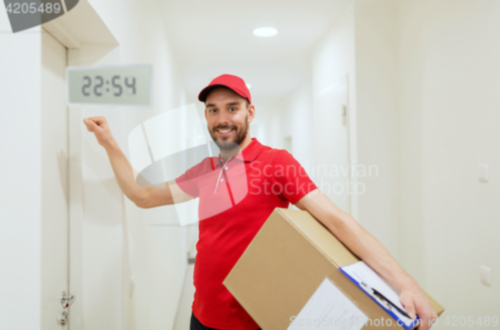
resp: 22,54
